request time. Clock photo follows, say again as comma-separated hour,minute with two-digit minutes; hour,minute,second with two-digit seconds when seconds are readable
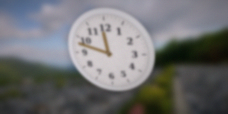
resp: 11,48
